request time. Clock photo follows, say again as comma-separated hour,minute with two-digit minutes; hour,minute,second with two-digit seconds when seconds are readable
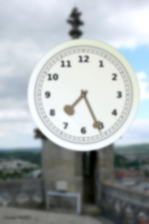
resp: 7,26
